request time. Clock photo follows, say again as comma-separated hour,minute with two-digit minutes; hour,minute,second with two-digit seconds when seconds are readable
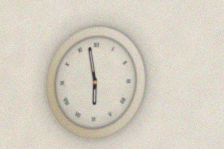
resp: 5,58
